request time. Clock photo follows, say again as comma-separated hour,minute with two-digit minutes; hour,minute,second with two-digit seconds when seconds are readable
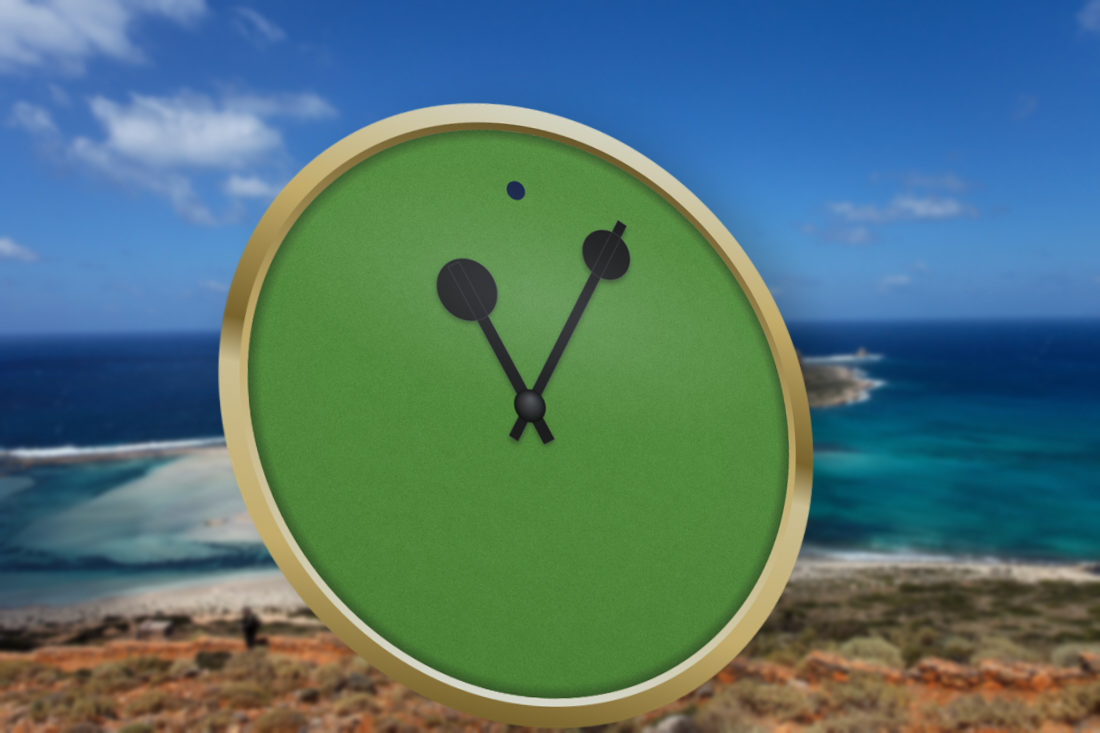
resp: 11,05
